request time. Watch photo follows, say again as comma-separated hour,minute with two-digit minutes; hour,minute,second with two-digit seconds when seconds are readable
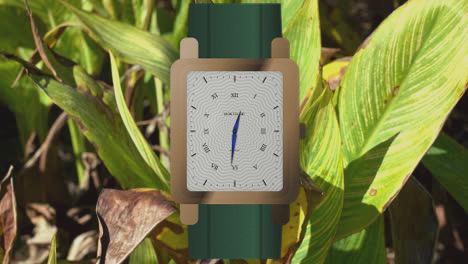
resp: 12,31
